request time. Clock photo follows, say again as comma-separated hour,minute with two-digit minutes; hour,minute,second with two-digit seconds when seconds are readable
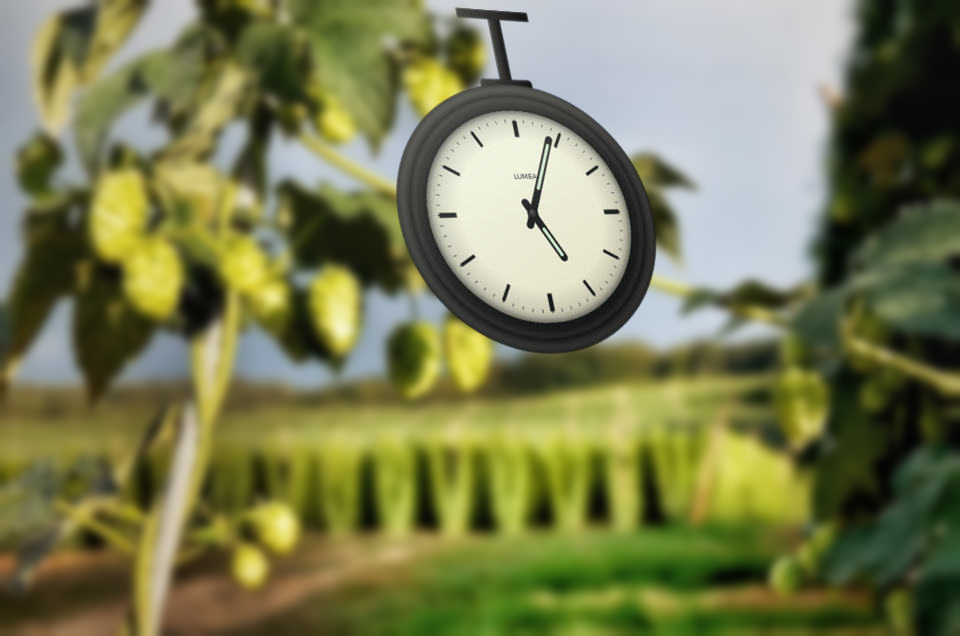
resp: 5,04
